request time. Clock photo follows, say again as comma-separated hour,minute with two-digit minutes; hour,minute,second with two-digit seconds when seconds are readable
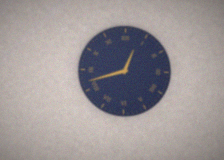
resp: 12,42
